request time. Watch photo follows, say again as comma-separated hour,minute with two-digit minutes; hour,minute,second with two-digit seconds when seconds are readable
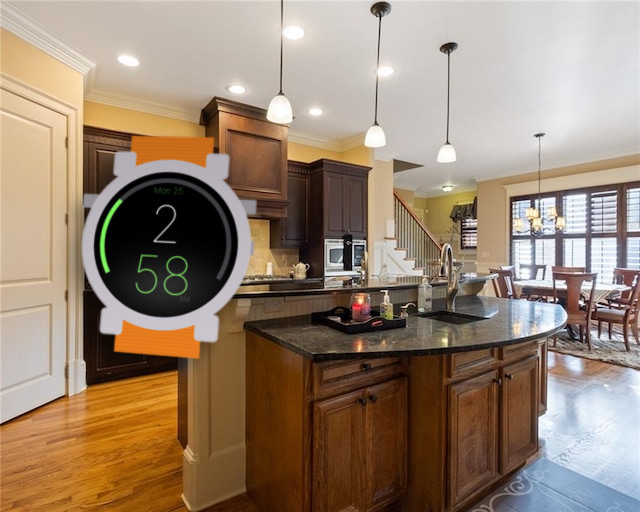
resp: 2,58
